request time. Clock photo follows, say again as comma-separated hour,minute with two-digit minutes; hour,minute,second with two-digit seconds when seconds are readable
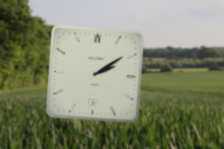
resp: 2,09
